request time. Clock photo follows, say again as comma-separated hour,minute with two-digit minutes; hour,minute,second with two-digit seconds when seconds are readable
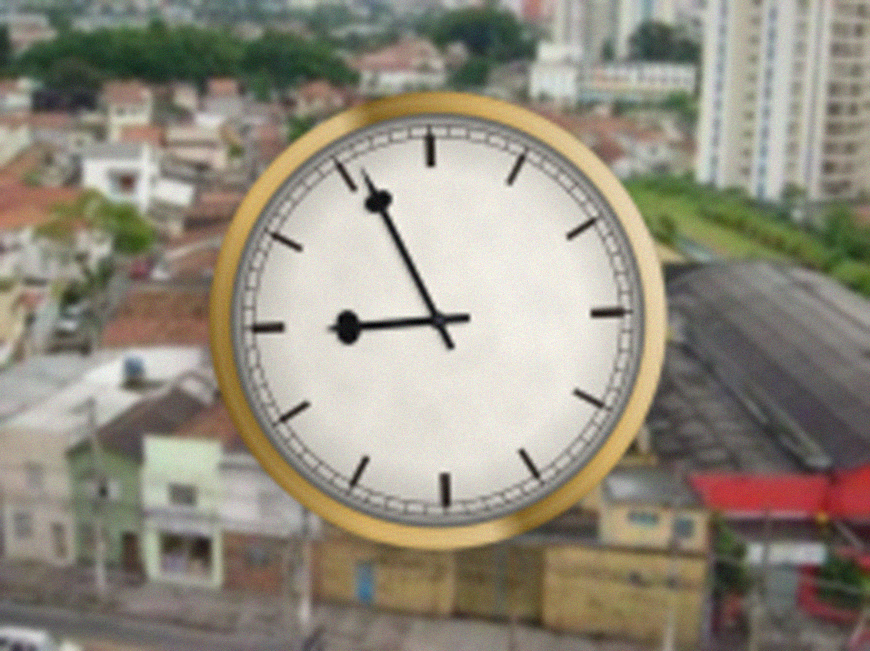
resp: 8,56
